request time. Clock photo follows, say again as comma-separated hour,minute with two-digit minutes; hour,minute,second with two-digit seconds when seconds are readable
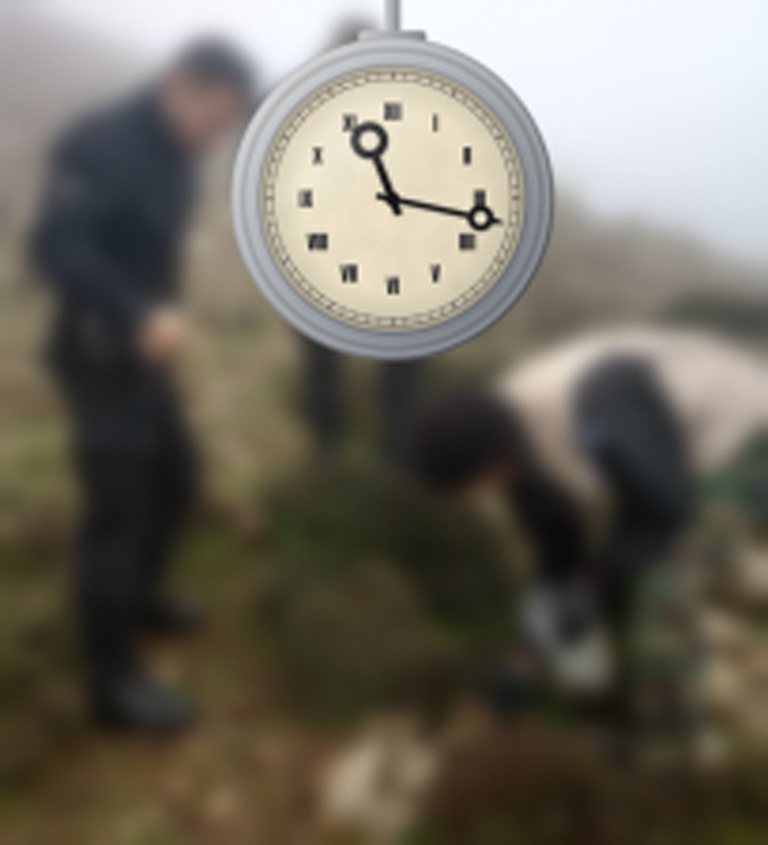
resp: 11,17
